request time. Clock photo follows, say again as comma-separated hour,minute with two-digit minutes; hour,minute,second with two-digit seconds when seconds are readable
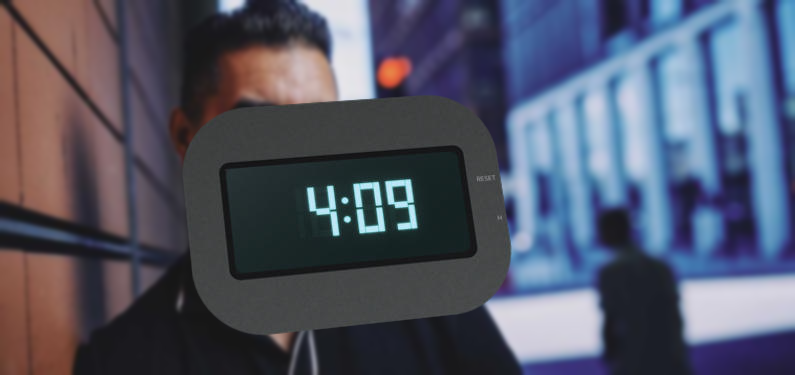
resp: 4,09
